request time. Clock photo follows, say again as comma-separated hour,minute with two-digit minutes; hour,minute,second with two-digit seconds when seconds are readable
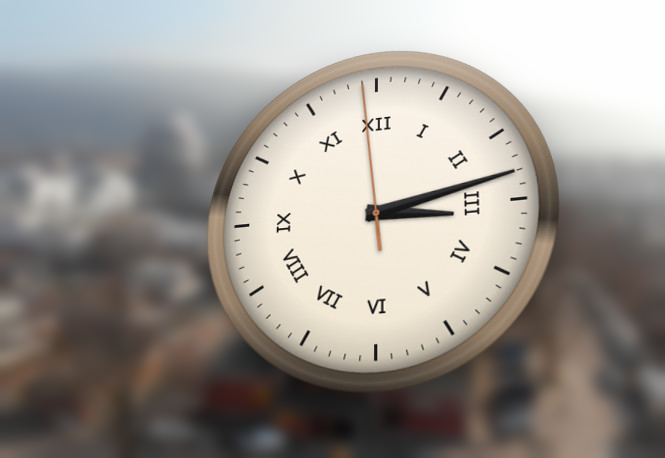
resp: 3,12,59
